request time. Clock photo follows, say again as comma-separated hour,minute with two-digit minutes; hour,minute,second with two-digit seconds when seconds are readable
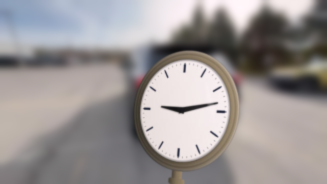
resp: 9,13
